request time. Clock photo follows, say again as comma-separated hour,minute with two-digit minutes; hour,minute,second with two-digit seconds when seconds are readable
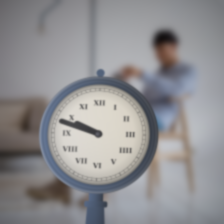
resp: 9,48
